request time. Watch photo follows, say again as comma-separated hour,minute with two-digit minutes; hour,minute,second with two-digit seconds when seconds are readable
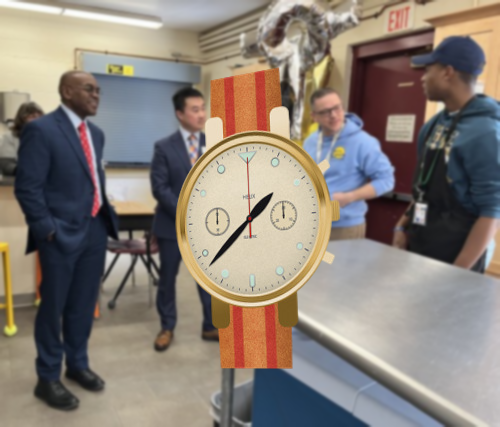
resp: 1,38
